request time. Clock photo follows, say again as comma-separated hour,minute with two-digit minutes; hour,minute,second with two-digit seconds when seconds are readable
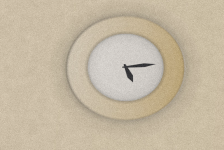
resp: 5,14
